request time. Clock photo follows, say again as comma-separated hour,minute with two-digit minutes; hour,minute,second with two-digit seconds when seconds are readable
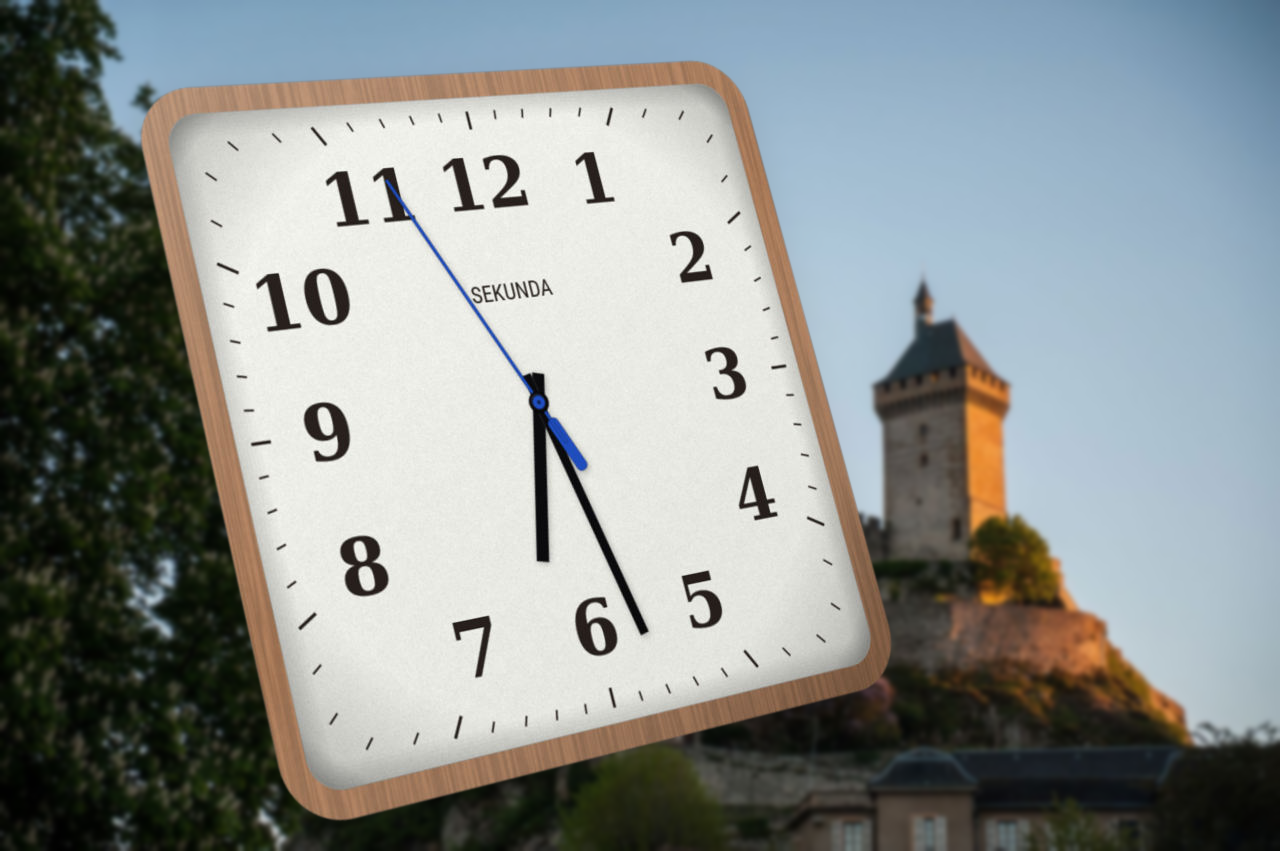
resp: 6,27,56
